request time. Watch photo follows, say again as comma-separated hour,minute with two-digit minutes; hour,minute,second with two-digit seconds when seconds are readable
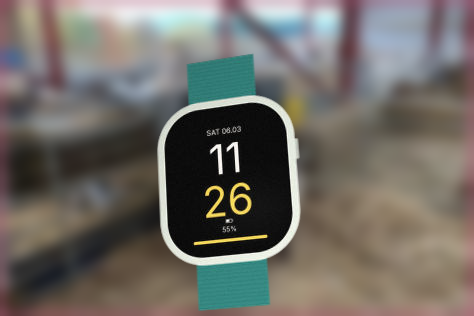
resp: 11,26
